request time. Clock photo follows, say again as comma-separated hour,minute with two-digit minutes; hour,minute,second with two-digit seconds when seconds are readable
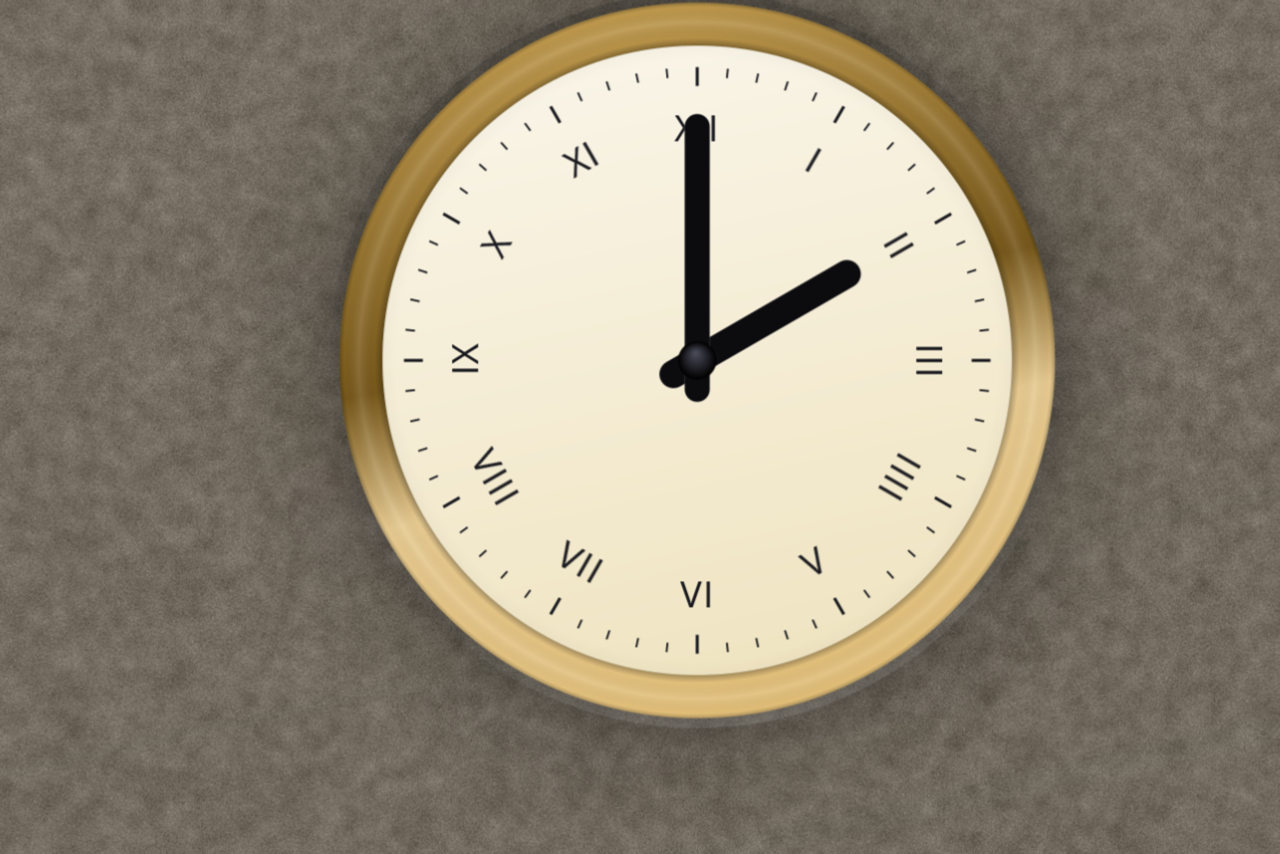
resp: 2,00
